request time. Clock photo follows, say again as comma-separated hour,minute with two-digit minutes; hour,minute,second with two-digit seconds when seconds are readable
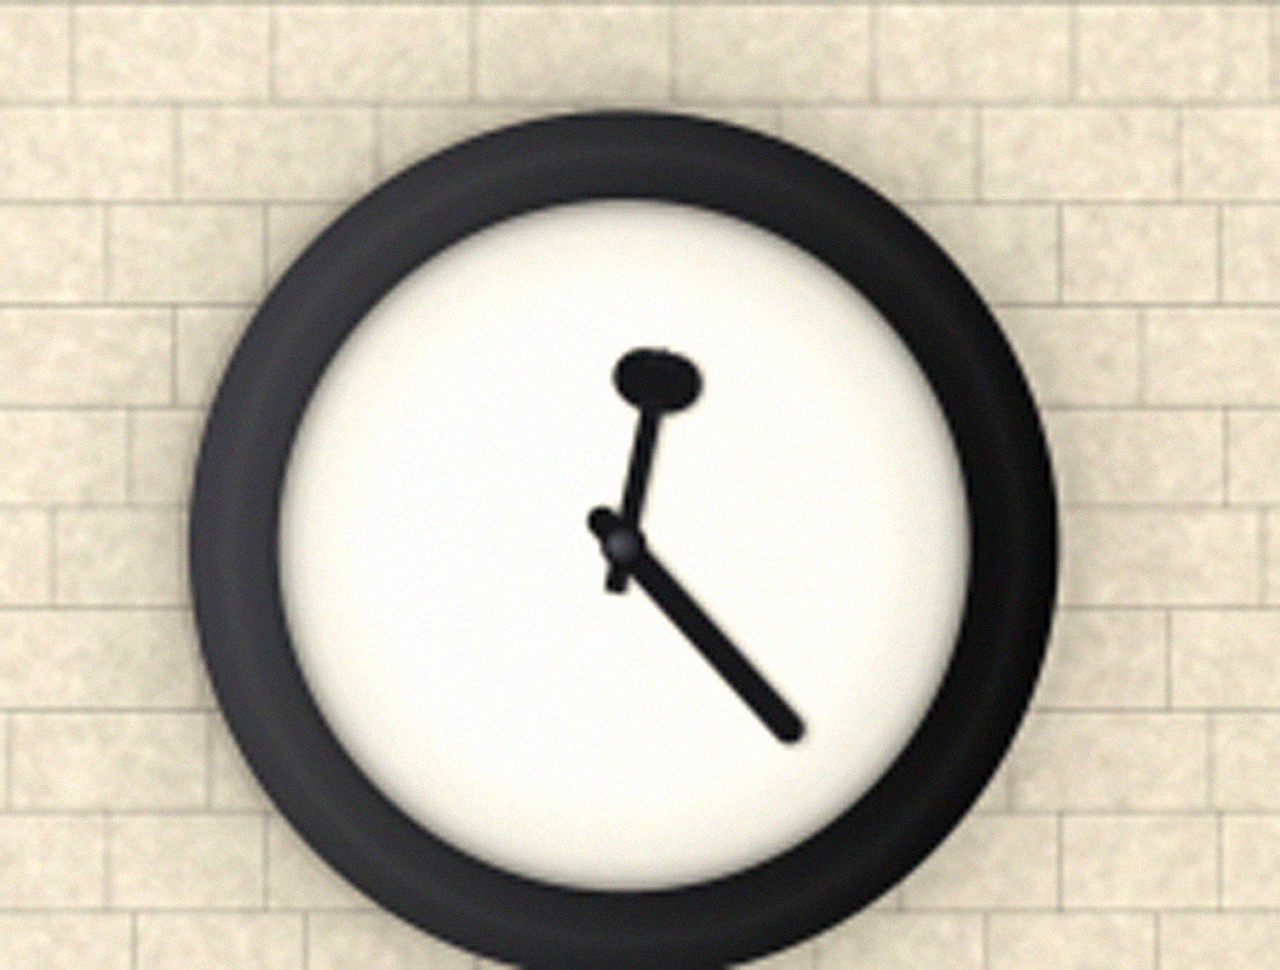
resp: 12,23
